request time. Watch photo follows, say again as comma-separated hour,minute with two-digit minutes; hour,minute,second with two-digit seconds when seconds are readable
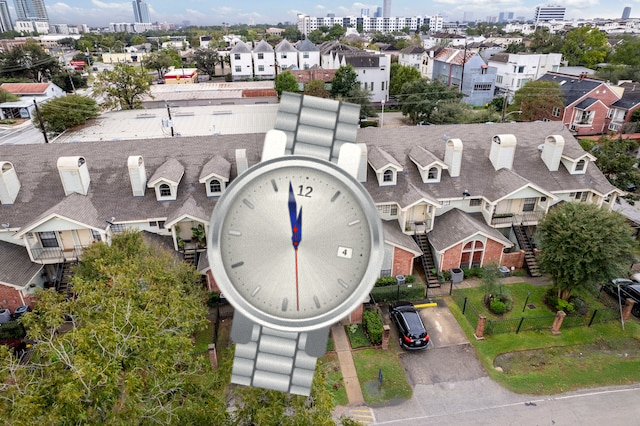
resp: 11,57,28
